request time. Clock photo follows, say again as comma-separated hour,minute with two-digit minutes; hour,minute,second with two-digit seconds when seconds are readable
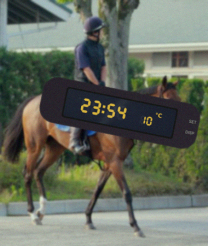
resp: 23,54
